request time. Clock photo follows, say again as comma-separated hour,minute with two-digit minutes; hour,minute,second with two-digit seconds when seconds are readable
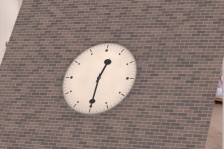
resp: 12,30
